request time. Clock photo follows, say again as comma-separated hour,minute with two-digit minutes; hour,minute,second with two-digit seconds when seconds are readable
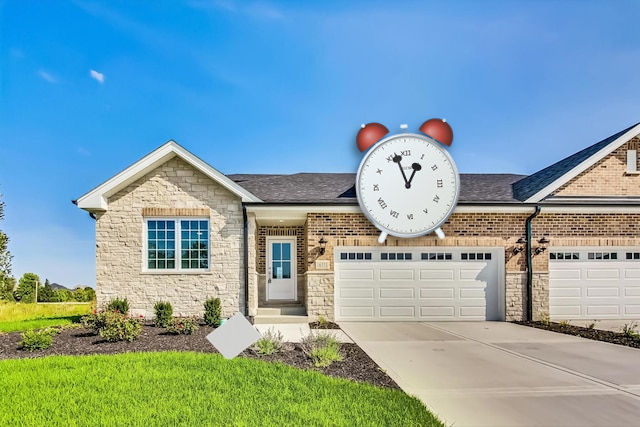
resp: 12,57
